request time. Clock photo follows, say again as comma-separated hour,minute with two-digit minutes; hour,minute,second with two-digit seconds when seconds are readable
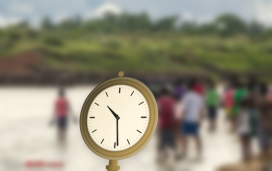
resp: 10,29
